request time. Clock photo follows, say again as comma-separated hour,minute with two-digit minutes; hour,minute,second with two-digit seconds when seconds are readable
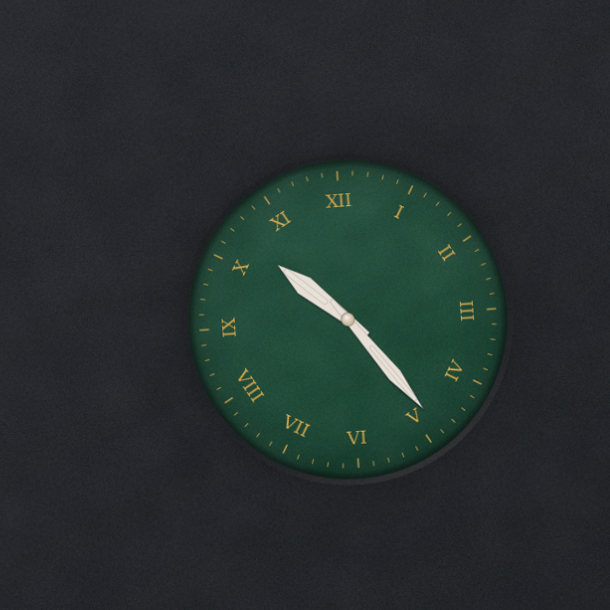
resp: 10,24
